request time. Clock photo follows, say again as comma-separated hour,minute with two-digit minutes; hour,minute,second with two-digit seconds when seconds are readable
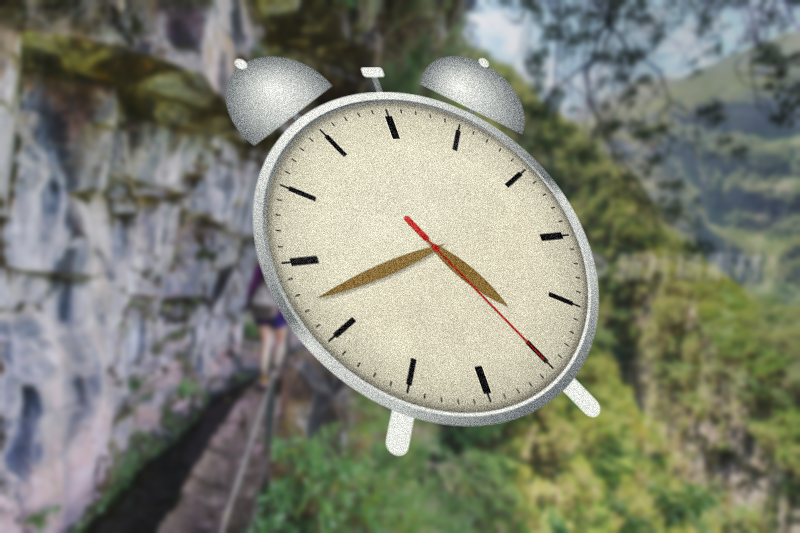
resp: 4,42,25
